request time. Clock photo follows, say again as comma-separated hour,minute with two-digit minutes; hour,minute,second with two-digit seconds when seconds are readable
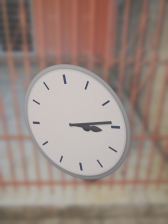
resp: 3,14
